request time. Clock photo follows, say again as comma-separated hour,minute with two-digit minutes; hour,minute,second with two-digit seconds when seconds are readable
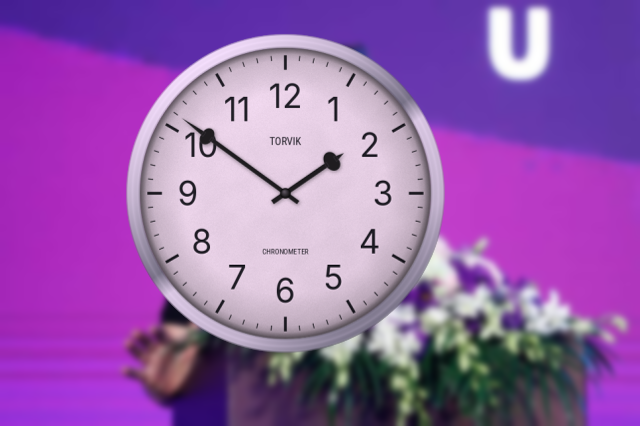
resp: 1,51
